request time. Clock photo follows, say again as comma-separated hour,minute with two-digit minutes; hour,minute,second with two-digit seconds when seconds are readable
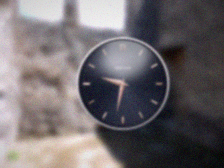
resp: 9,32
